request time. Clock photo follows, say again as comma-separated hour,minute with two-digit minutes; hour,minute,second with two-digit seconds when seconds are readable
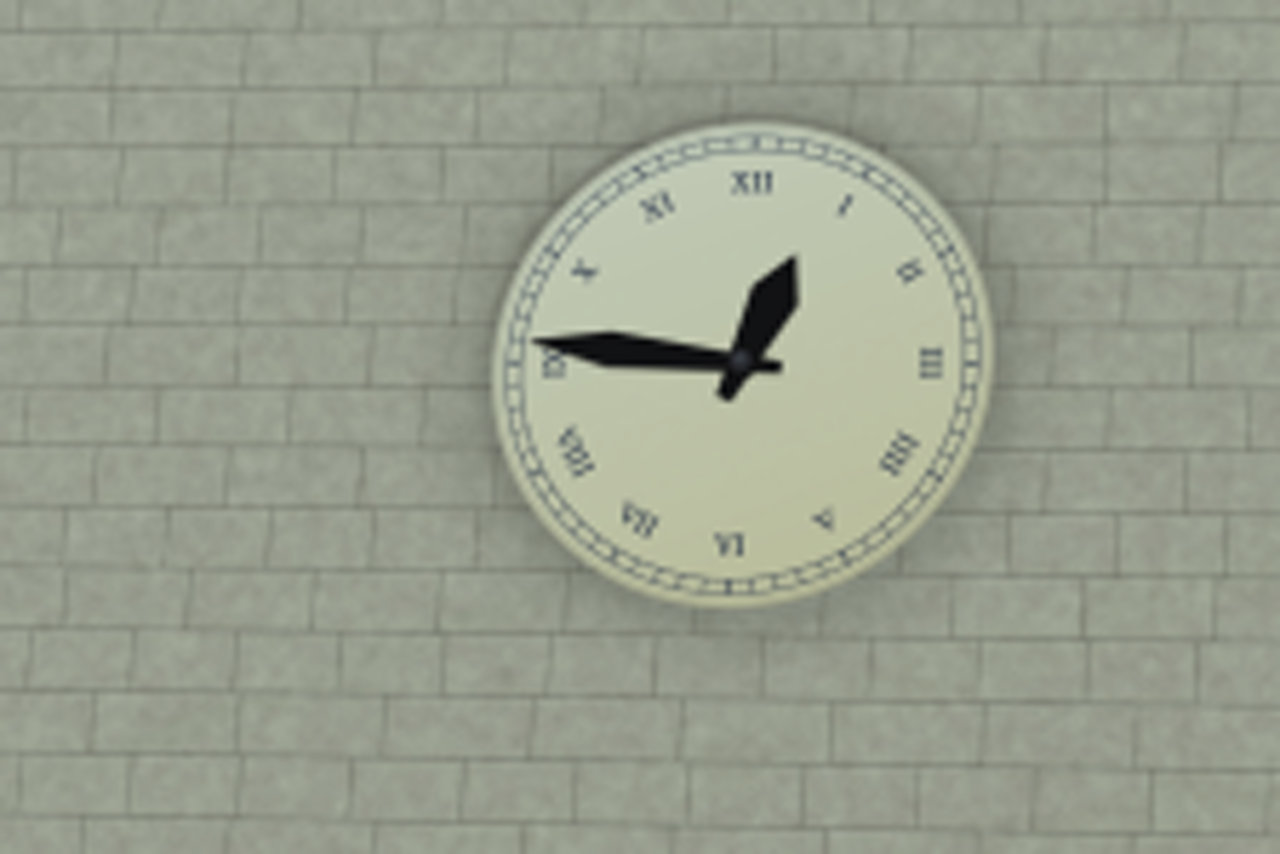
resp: 12,46
